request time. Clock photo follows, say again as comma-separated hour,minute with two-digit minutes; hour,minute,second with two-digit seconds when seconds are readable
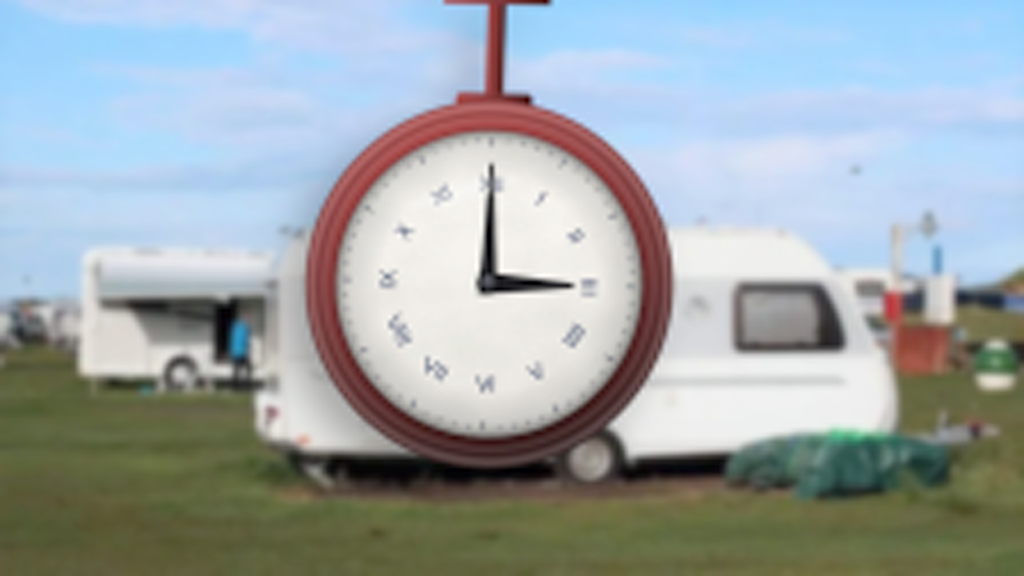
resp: 3,00
